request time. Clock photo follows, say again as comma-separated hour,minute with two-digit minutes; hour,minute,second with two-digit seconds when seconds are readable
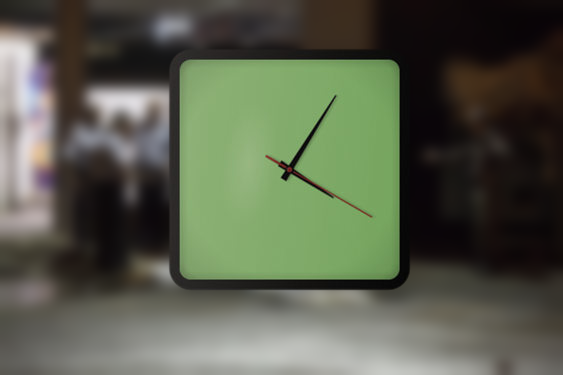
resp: 4,05,20
